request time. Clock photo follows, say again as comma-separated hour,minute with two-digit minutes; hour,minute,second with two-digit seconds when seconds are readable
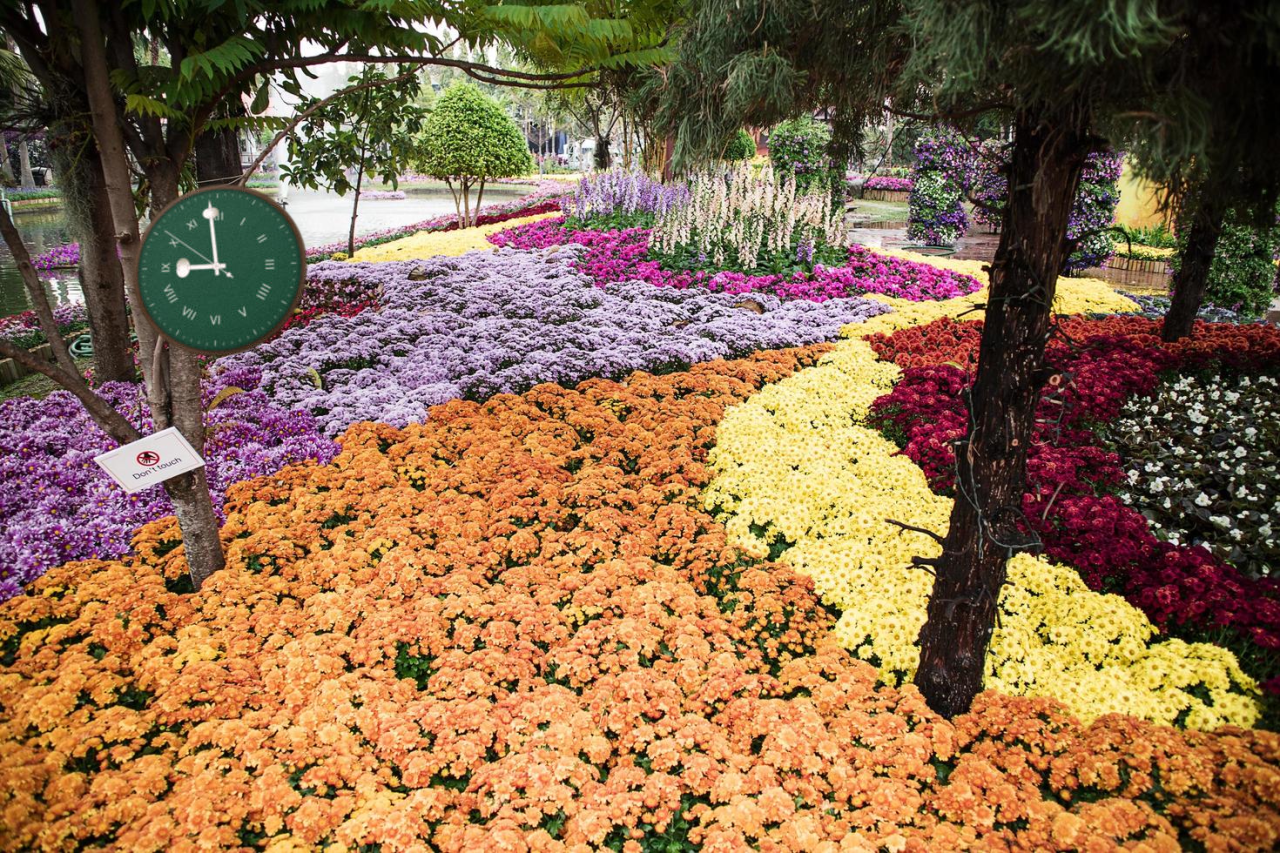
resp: 8,58,51
